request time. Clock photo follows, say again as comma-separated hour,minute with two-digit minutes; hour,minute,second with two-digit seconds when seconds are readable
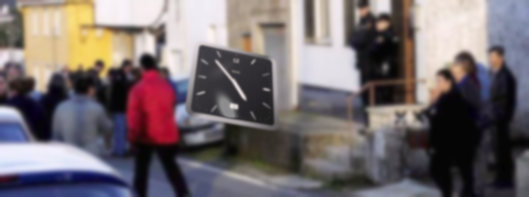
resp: 4,53
